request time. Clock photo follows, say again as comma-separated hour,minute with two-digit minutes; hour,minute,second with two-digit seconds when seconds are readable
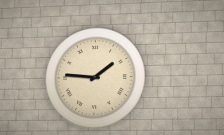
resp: 1,46
